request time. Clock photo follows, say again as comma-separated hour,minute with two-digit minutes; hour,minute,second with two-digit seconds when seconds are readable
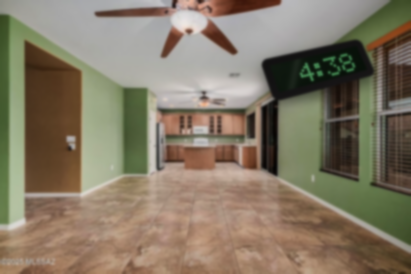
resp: 4,38
